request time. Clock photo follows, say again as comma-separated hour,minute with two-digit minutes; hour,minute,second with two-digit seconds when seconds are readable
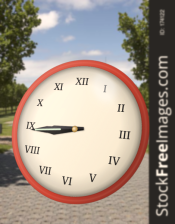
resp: 8,44
